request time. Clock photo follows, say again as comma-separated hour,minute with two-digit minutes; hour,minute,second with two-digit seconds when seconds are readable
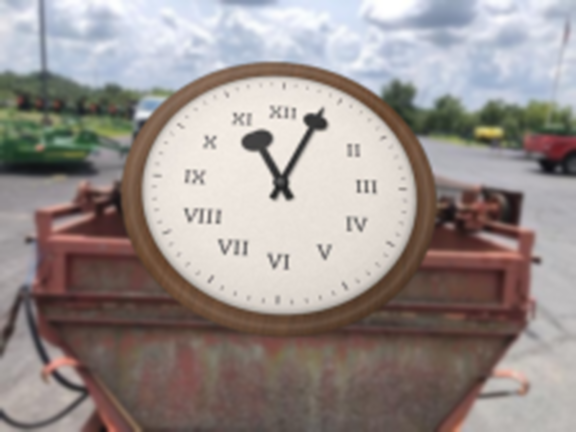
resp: 11,04
